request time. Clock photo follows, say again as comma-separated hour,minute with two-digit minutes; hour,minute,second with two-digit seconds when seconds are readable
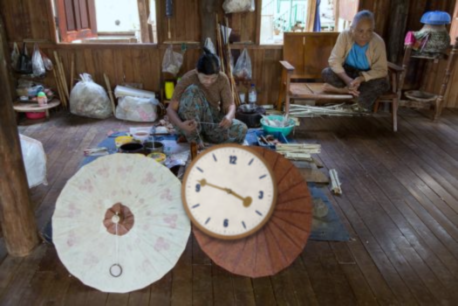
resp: 3,47
